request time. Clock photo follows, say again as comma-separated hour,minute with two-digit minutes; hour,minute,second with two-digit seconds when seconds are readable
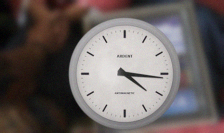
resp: 4,16
